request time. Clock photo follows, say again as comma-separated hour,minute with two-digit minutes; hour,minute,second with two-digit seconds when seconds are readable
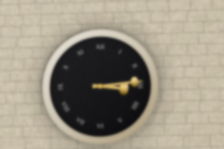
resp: 3,14
